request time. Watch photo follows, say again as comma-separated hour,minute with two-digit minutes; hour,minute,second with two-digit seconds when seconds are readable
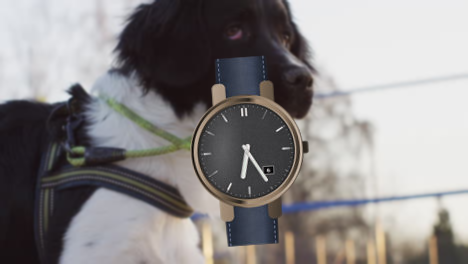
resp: 6,25
